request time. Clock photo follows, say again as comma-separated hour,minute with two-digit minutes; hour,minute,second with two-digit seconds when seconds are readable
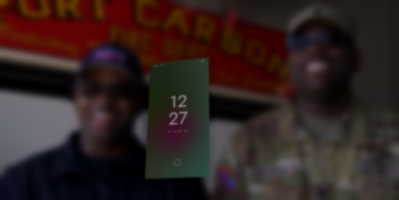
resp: 12,27
